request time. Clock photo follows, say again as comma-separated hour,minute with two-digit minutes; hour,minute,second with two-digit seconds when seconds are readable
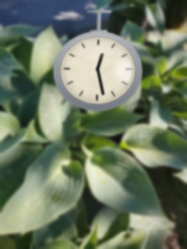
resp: 12,28
